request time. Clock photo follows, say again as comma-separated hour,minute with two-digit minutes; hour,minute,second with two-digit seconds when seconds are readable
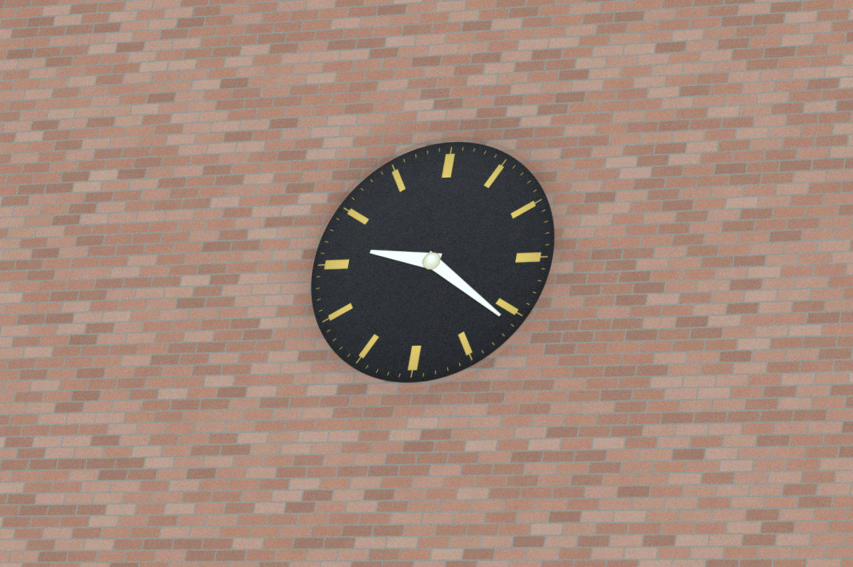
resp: 9,21
